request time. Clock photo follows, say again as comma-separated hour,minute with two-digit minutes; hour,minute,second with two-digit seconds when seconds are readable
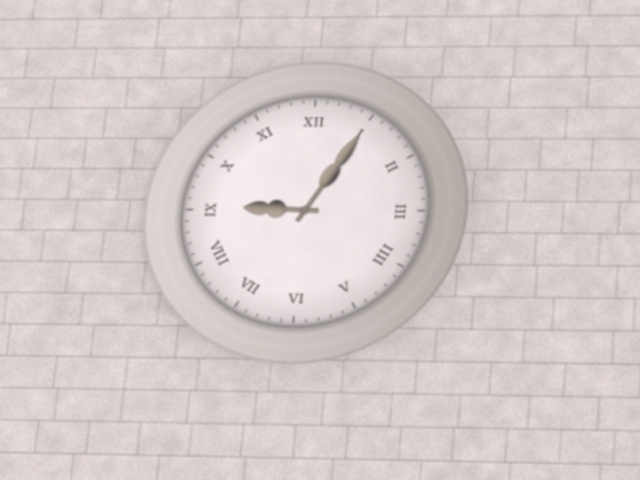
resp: 9,05
